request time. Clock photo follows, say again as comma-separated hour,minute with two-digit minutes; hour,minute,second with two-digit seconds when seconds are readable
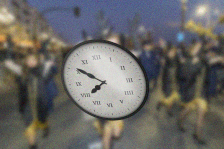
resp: 7,51
